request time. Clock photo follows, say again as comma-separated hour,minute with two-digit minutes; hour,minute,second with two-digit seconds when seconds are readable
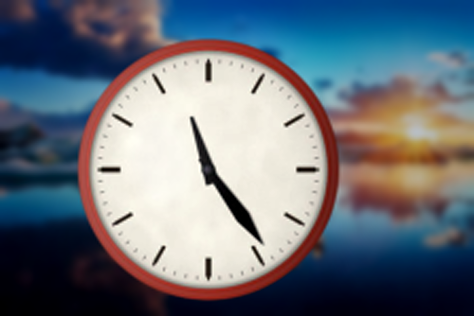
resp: 11,24
